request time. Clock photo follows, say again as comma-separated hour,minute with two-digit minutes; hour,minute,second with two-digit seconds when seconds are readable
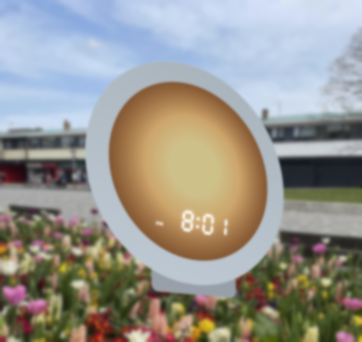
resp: 8,01
